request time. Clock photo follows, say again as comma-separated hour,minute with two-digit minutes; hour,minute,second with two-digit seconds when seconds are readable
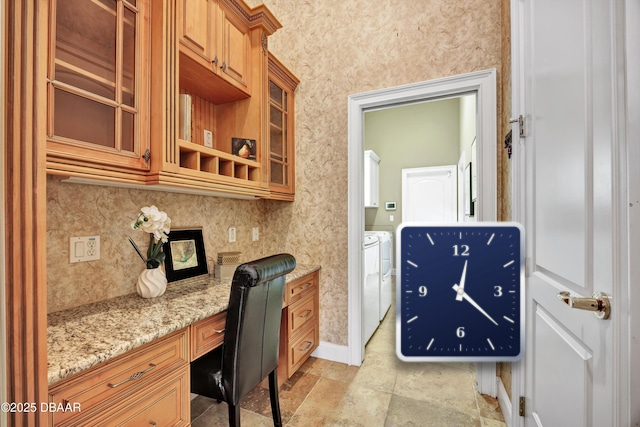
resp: 12,22
